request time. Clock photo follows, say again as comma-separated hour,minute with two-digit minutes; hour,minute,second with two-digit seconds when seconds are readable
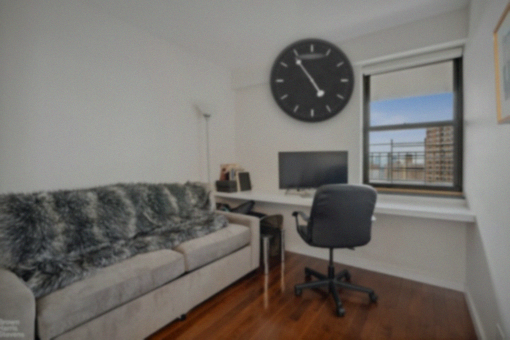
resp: 4,54
